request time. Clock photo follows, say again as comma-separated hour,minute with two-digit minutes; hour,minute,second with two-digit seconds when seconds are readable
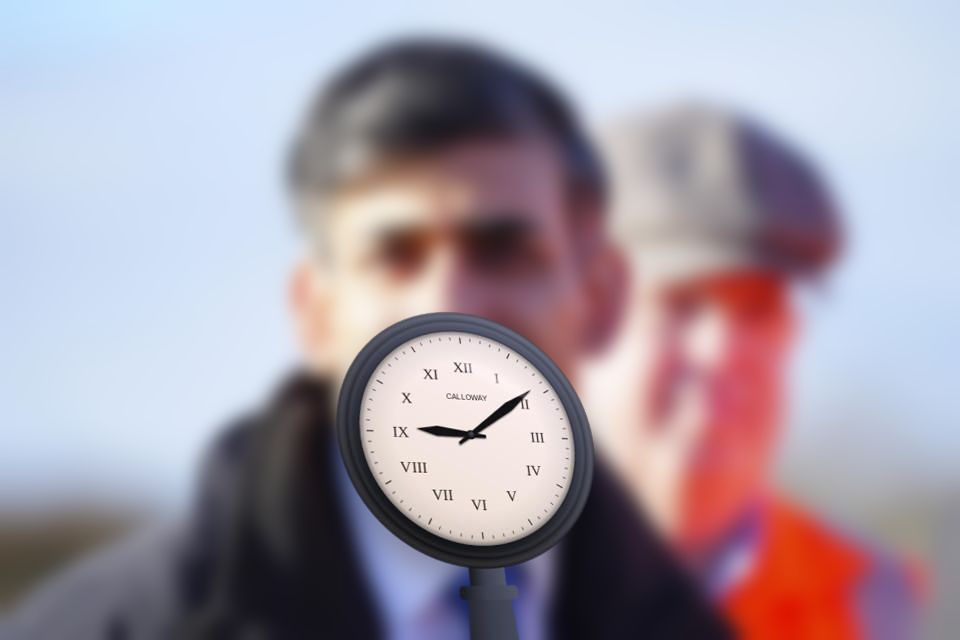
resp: 9,09
